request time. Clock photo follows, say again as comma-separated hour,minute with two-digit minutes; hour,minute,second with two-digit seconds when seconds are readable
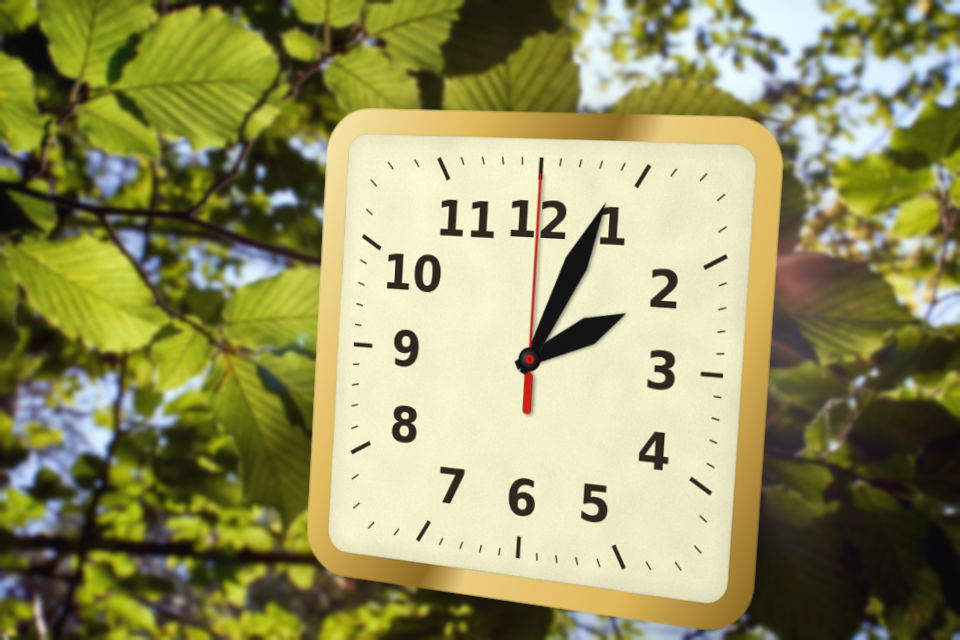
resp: 2,04,00
